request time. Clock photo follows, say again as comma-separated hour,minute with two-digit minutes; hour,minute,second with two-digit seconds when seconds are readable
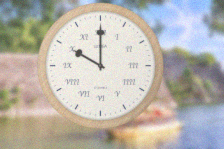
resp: 10,00
